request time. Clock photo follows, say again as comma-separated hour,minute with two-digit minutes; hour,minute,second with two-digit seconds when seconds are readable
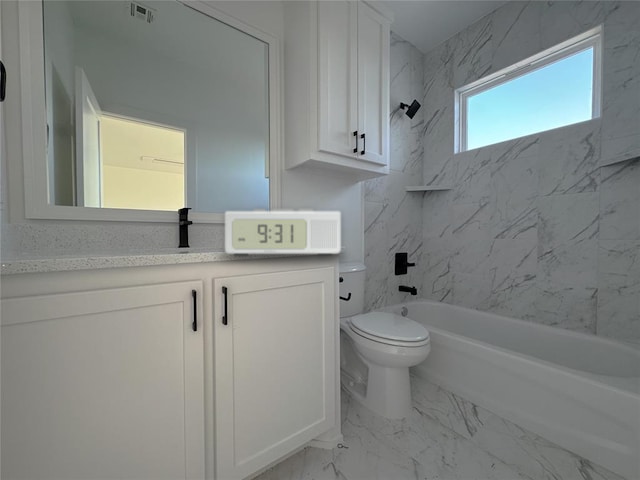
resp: 9,31
